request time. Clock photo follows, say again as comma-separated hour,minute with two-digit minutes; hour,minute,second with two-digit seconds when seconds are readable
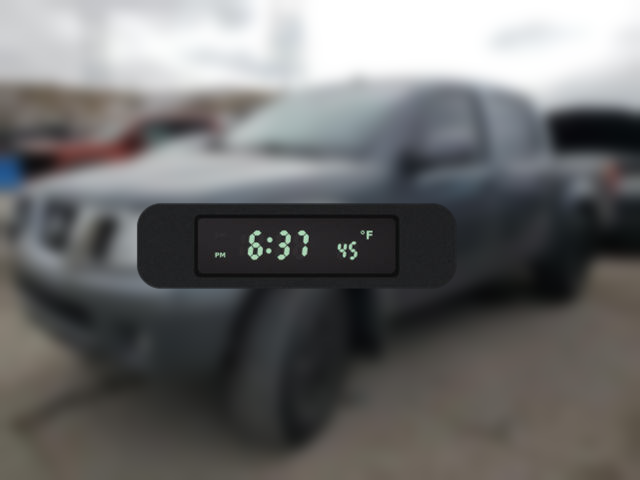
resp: 6,37
